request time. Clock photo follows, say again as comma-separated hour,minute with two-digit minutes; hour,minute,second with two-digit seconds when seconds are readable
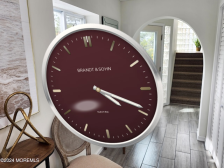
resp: 4,19
